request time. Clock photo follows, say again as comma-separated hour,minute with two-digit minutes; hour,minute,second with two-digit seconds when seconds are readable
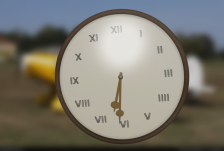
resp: 6,31
